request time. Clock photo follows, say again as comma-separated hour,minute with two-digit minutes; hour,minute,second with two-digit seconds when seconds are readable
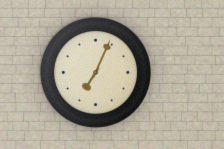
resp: 7,04
